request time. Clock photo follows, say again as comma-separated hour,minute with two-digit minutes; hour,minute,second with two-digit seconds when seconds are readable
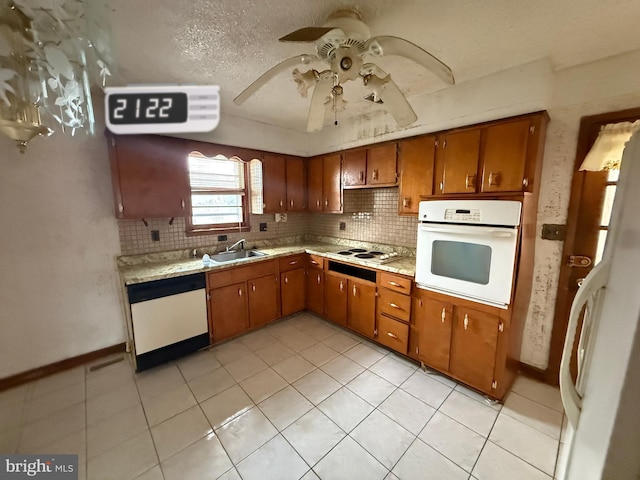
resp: 21,22
